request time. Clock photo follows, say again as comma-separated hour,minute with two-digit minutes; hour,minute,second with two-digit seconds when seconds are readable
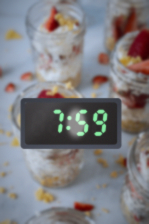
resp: 7,59
